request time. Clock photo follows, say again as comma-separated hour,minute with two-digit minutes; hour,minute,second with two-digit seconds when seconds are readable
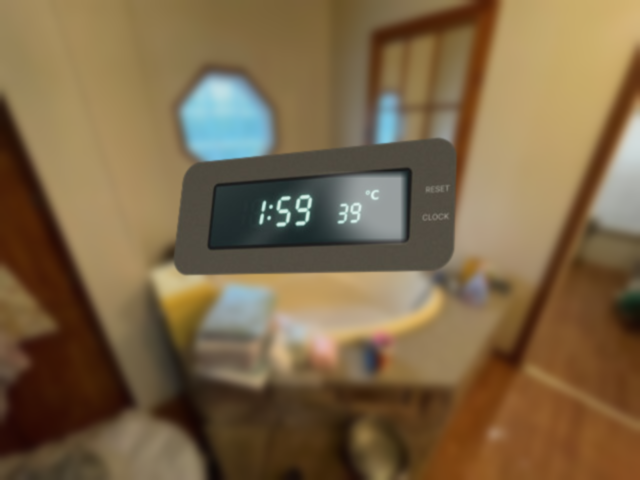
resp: 1,59
